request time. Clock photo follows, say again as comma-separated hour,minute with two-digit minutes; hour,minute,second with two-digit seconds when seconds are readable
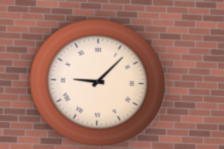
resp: 9,07
